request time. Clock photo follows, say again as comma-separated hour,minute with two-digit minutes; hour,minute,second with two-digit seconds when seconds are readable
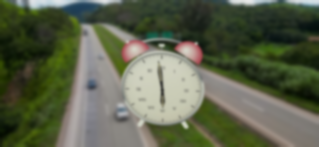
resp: 5,59
